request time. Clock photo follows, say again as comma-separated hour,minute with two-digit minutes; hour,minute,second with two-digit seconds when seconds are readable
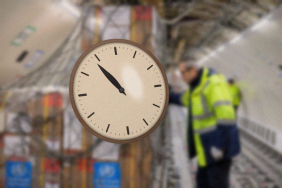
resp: 10,54
